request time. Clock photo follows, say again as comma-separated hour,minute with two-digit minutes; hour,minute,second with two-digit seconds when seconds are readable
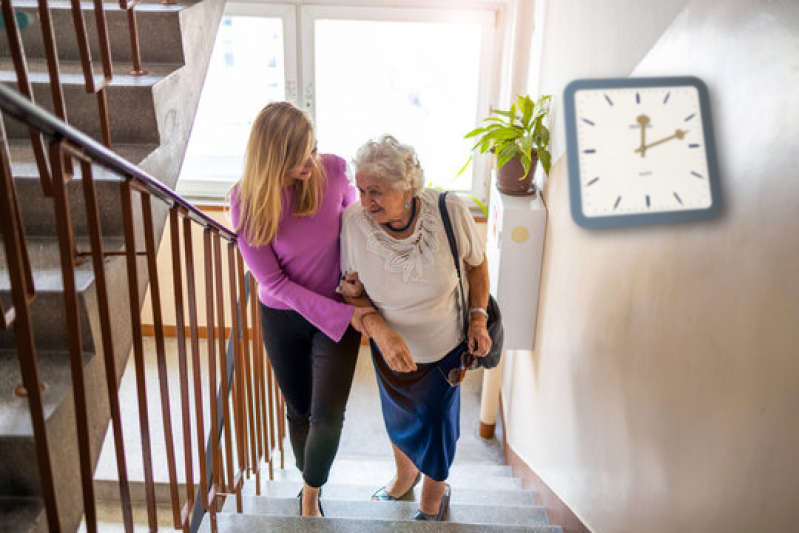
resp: 12,12
